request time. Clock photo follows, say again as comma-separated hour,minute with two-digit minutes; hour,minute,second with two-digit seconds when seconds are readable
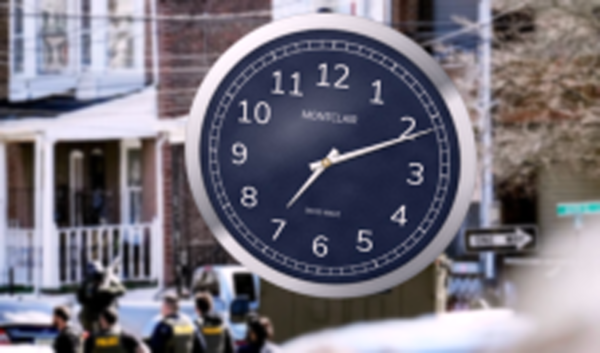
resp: 7,11
